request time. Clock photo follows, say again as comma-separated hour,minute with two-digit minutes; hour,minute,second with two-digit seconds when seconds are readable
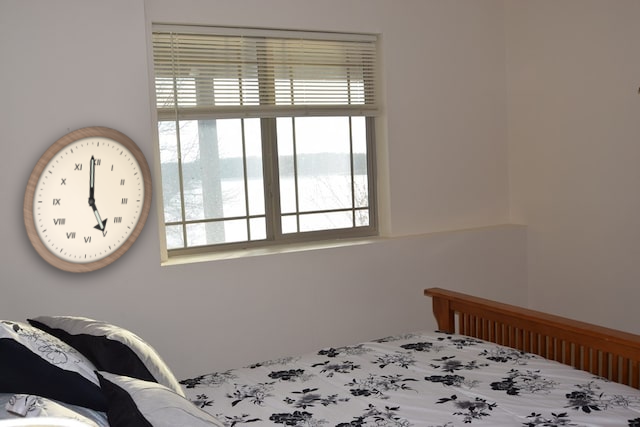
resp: 4,59
